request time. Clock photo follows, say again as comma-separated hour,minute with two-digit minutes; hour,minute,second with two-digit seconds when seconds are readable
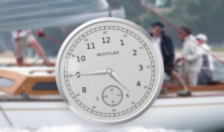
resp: 4,45
